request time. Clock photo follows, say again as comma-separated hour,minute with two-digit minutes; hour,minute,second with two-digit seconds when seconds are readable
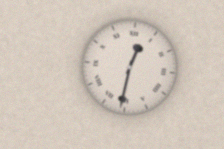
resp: 12,31
